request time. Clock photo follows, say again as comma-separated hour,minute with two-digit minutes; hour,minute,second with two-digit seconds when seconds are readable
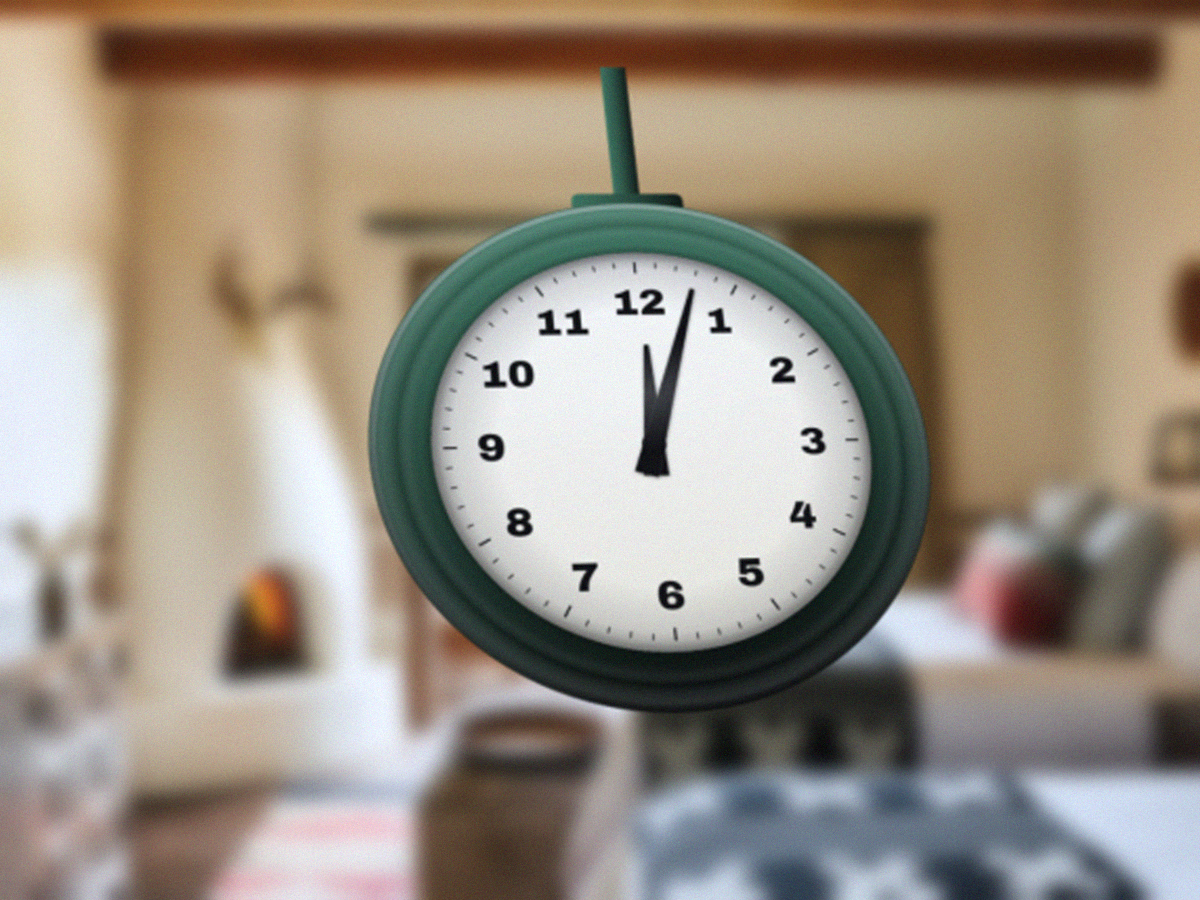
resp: 12,03
